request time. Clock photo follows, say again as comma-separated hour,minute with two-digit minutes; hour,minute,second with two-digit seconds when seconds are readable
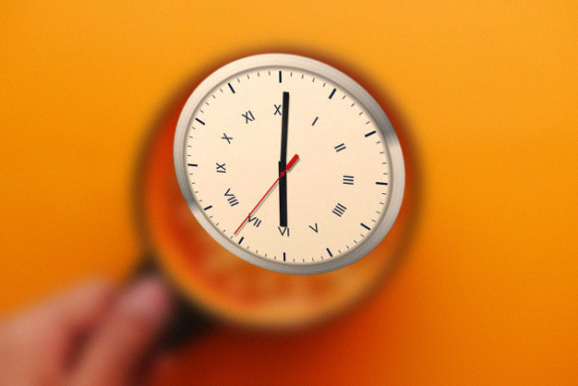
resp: 6,00,36
